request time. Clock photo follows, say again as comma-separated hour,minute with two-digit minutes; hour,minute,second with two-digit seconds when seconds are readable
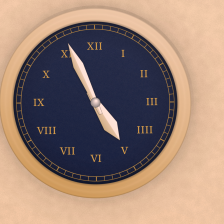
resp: 4,56
